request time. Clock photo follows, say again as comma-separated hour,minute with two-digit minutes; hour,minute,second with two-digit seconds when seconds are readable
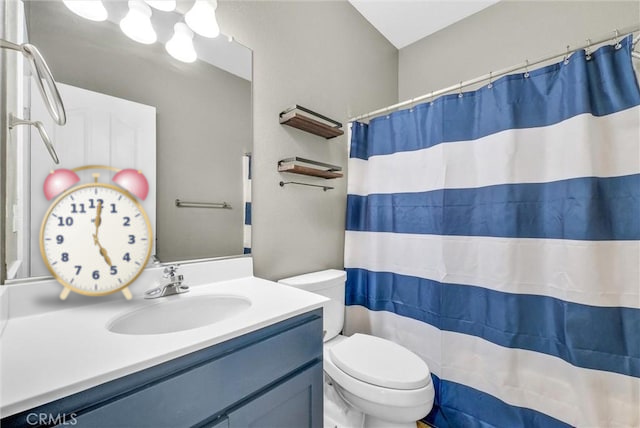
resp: 5,01
